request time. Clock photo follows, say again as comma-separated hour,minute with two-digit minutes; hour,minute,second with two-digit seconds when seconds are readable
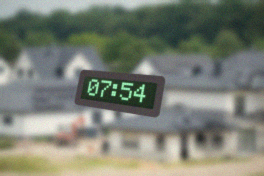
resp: 7,54
